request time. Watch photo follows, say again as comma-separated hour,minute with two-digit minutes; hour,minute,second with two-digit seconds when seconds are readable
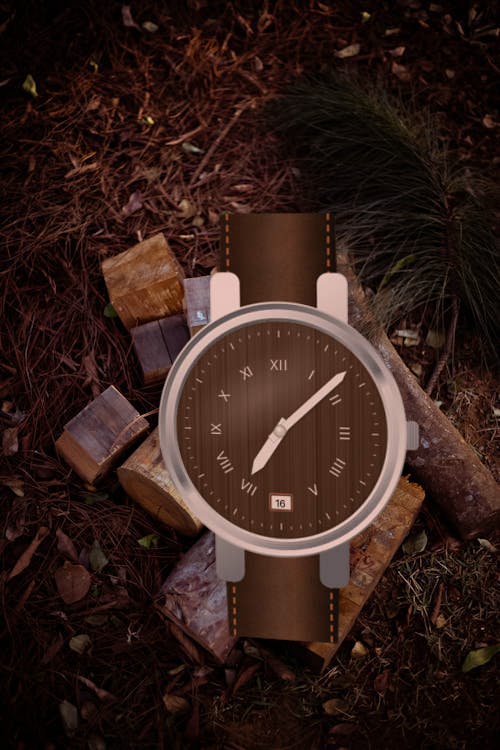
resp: 7,08
